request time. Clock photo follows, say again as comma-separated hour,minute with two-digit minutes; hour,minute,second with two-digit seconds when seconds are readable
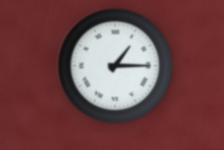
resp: 1,15
